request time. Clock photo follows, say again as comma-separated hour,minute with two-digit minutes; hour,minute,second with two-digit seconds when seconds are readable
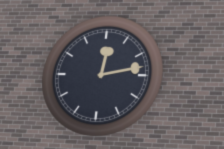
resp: 12,13
